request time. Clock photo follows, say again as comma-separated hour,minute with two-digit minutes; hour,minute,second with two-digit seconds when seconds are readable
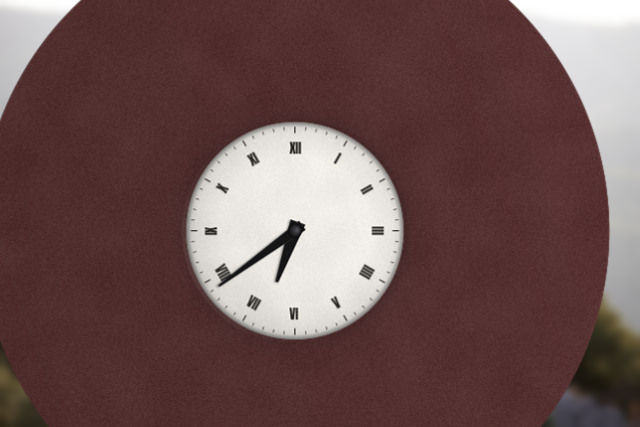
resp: 6,39
